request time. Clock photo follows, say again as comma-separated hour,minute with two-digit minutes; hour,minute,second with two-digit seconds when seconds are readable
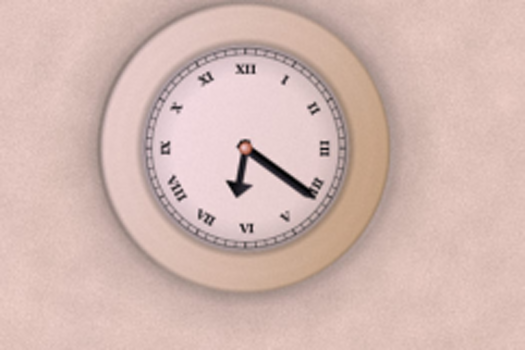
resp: 6,21
